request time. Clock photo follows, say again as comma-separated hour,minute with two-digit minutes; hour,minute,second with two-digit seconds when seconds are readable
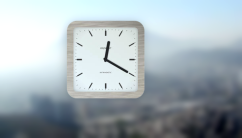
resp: 12,20
